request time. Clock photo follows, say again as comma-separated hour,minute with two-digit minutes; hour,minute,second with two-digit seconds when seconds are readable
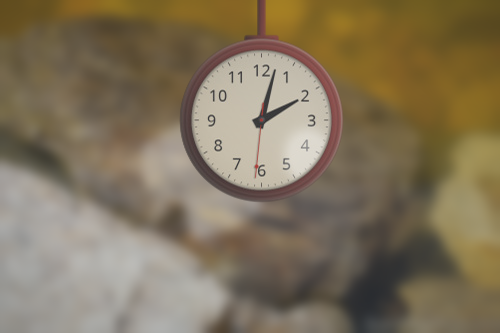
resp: 2,02,31
